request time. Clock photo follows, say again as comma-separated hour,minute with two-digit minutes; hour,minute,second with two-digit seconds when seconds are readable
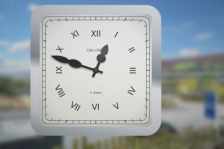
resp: 12,48
